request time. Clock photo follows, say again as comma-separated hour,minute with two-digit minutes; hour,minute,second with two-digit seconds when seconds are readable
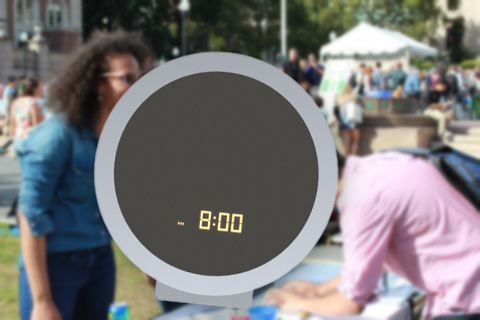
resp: 8,00
